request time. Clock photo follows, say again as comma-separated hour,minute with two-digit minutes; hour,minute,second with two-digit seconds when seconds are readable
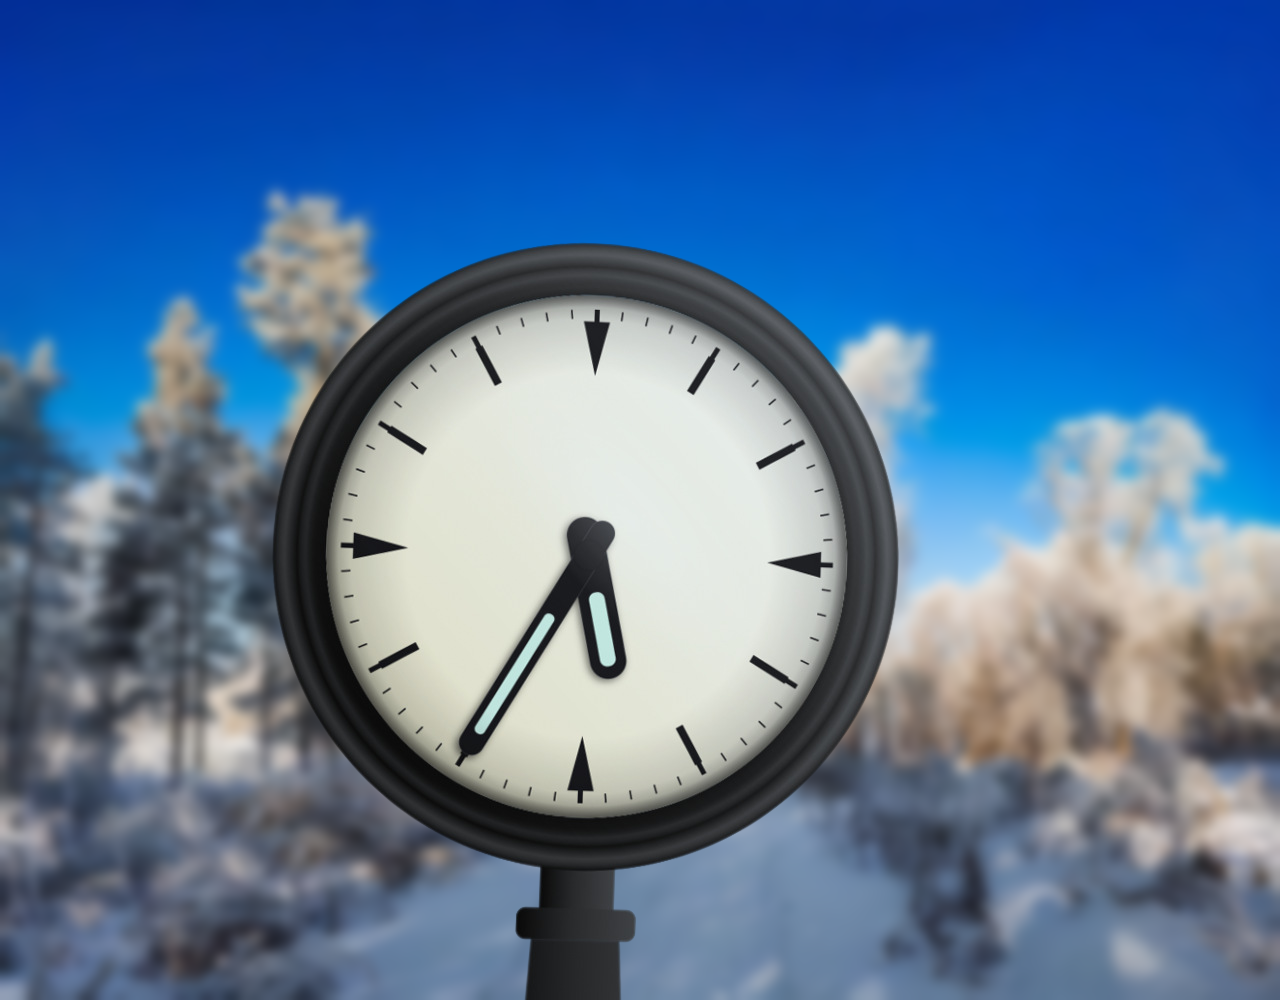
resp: 5,35
